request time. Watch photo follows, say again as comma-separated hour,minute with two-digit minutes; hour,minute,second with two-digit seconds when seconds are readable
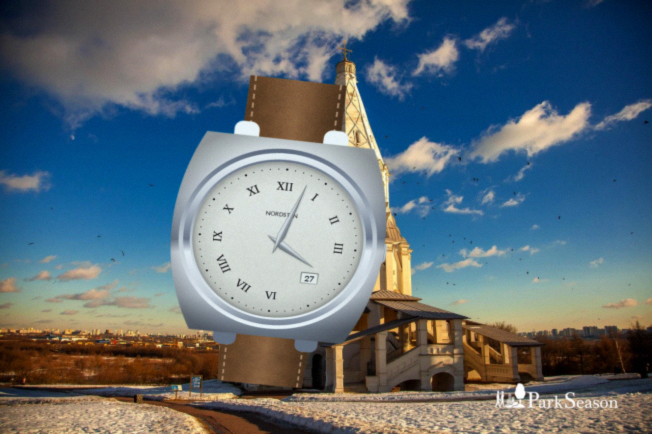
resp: 4,03
